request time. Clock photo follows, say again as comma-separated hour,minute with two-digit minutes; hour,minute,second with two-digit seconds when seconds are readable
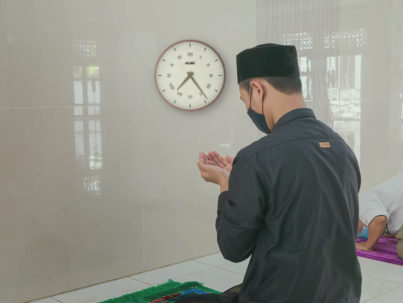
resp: 7,24
